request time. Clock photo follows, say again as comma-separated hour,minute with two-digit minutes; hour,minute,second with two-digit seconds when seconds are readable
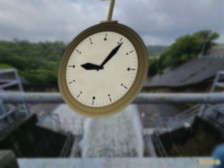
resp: 9,06
